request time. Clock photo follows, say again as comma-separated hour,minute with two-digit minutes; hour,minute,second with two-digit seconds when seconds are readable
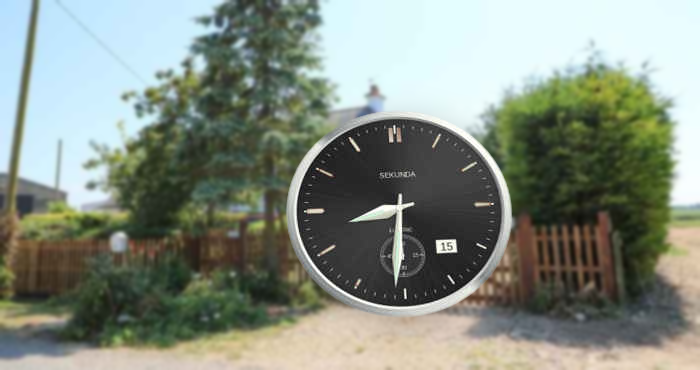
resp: 8,31
